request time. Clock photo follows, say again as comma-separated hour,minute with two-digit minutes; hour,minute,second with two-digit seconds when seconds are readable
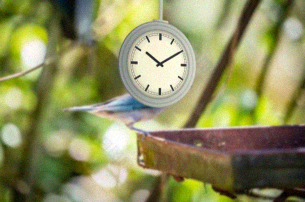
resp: 10,10
